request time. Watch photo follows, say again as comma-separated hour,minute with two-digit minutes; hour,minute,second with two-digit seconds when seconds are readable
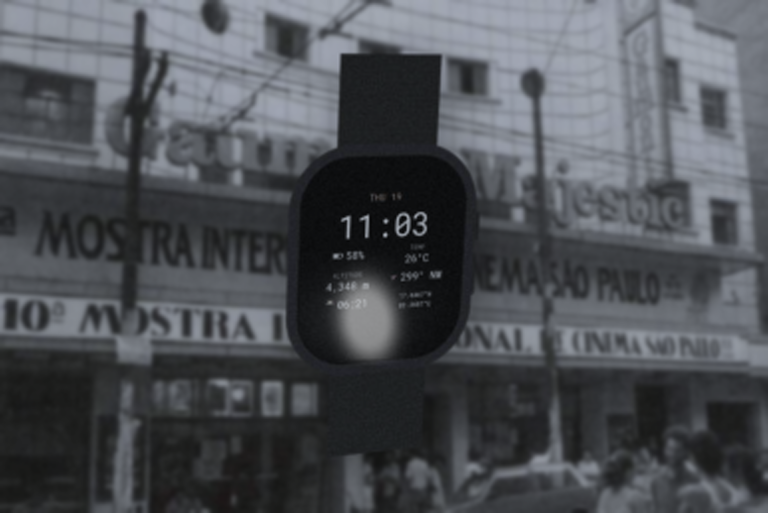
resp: 11,03
